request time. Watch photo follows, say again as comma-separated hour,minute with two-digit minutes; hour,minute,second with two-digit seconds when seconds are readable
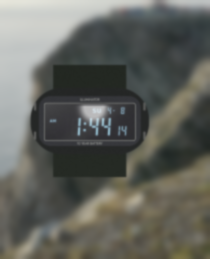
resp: 1,44
